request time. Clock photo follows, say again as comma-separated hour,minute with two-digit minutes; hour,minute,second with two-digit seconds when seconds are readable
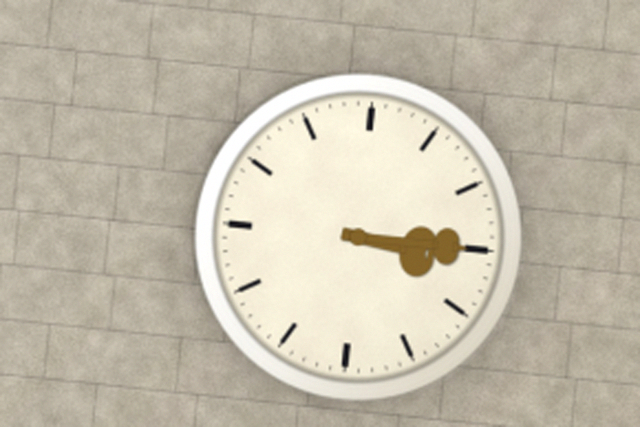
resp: 3,15
